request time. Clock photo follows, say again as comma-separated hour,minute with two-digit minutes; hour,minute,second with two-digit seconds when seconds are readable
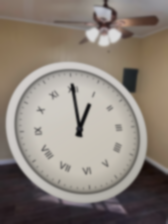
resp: 1,00
